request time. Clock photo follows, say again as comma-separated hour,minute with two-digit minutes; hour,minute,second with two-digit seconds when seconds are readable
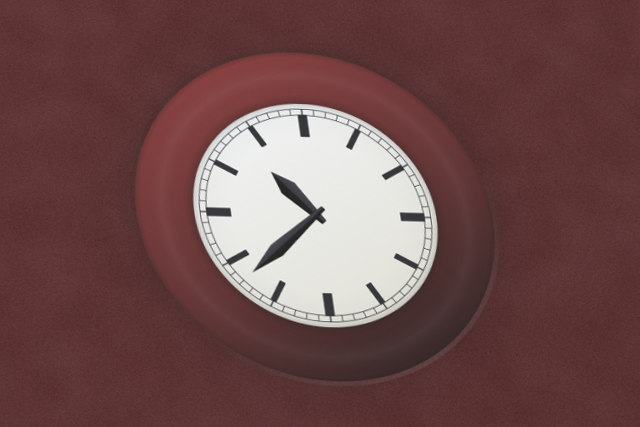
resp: 10,38
